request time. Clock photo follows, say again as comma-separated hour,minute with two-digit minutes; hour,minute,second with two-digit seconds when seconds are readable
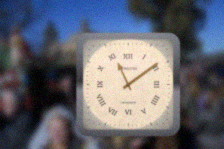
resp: 11,09
